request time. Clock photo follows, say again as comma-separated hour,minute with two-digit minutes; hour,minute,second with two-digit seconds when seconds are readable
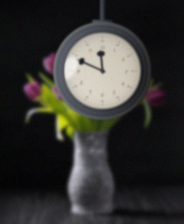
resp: 11,49
